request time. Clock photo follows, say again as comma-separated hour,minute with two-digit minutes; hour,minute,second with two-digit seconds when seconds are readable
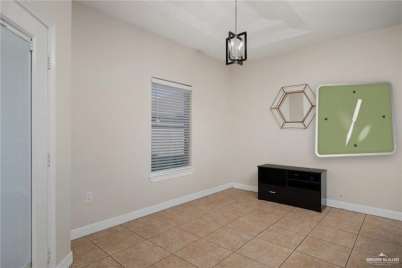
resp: 12,33
